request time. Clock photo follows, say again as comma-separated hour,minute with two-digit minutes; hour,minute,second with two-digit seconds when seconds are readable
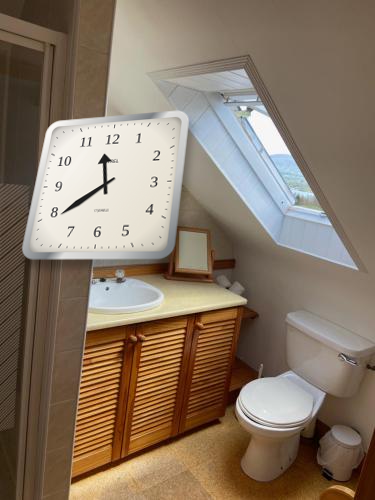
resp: 11,39
